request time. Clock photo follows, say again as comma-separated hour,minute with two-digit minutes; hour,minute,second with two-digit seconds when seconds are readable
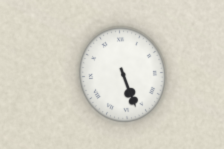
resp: 5,27
